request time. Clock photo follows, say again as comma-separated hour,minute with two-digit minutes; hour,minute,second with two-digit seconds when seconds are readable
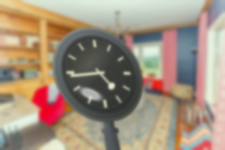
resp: 4,44
